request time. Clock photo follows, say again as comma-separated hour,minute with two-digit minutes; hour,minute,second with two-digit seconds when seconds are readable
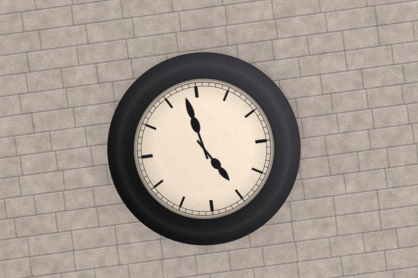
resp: 4,58
